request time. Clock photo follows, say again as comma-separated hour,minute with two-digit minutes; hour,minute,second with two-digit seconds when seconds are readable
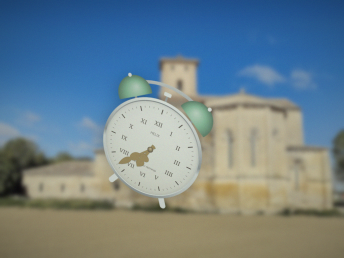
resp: 6,37
